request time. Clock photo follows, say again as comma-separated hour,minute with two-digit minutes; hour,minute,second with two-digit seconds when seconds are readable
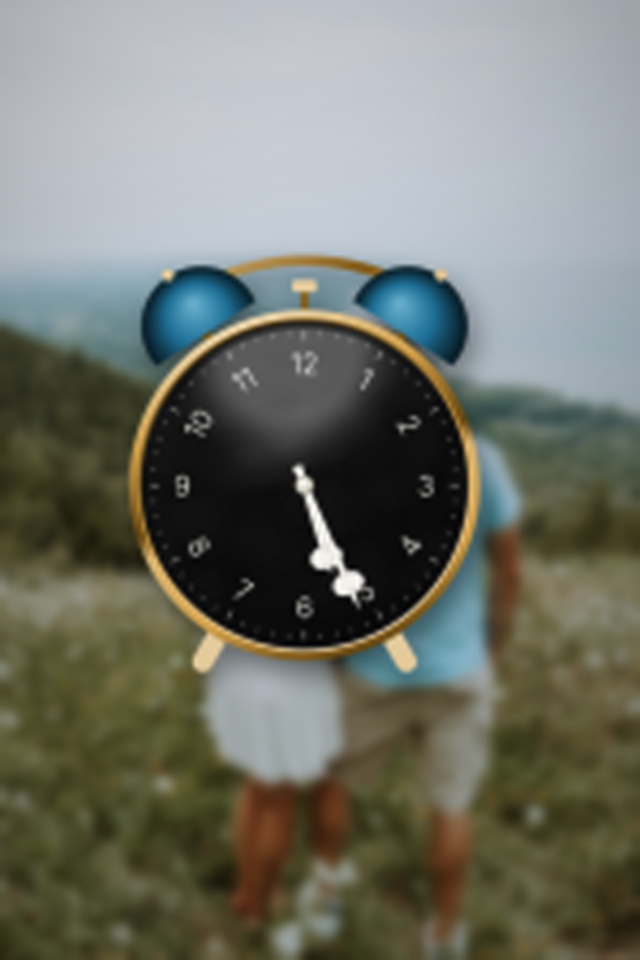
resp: 5,26
